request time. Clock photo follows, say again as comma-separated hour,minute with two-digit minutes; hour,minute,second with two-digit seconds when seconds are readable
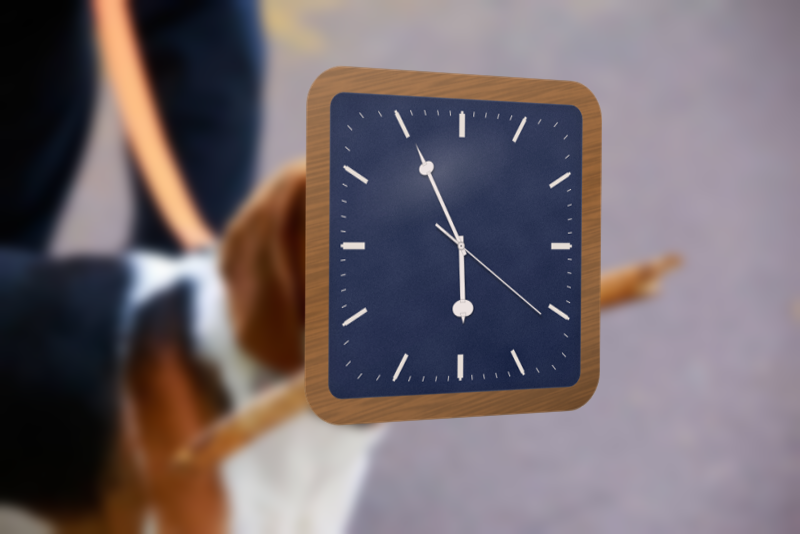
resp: 5,55,21
